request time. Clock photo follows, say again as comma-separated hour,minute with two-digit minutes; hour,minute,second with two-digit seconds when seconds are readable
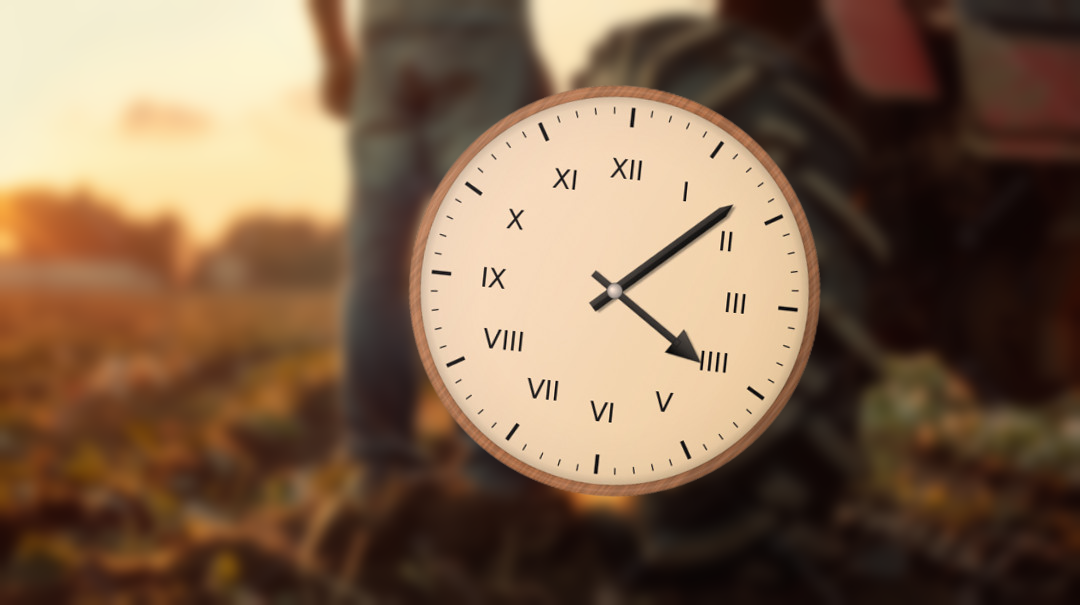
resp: 4,08
